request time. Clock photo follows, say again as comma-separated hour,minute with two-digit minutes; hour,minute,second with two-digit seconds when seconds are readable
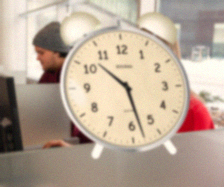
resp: 10,28
